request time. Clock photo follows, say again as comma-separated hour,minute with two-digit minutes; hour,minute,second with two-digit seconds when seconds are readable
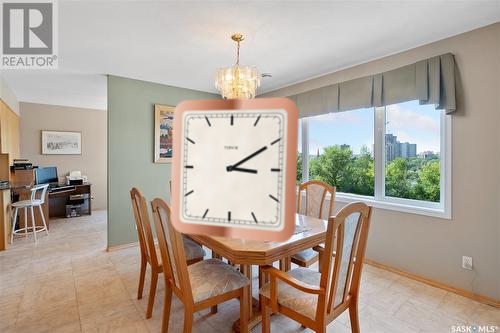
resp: 3,10
